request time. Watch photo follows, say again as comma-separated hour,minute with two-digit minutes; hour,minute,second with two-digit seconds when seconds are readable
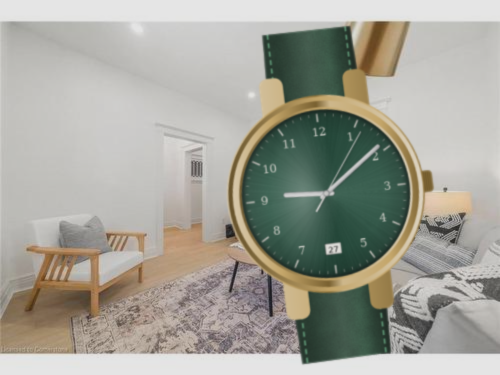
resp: 9,09,06
